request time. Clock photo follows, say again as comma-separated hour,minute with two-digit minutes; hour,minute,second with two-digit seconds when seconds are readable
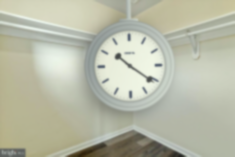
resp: 10,21
